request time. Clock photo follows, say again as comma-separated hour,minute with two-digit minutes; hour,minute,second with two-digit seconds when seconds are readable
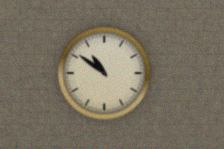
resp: 10,51
